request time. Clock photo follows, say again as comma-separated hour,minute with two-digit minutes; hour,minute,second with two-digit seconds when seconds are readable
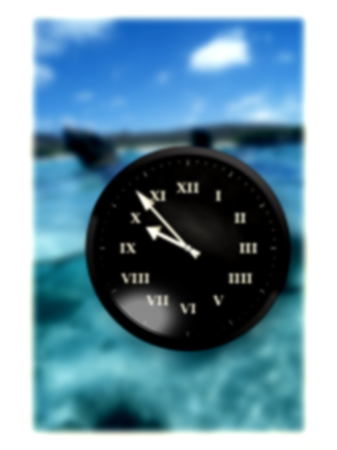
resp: 9,53
